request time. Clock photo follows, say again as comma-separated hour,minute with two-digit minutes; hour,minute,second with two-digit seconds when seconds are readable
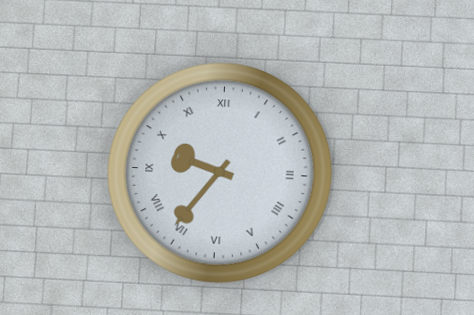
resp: 9,36
